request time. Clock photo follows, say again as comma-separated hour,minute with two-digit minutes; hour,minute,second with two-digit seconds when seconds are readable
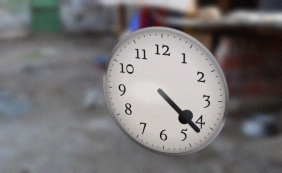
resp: 4,22
